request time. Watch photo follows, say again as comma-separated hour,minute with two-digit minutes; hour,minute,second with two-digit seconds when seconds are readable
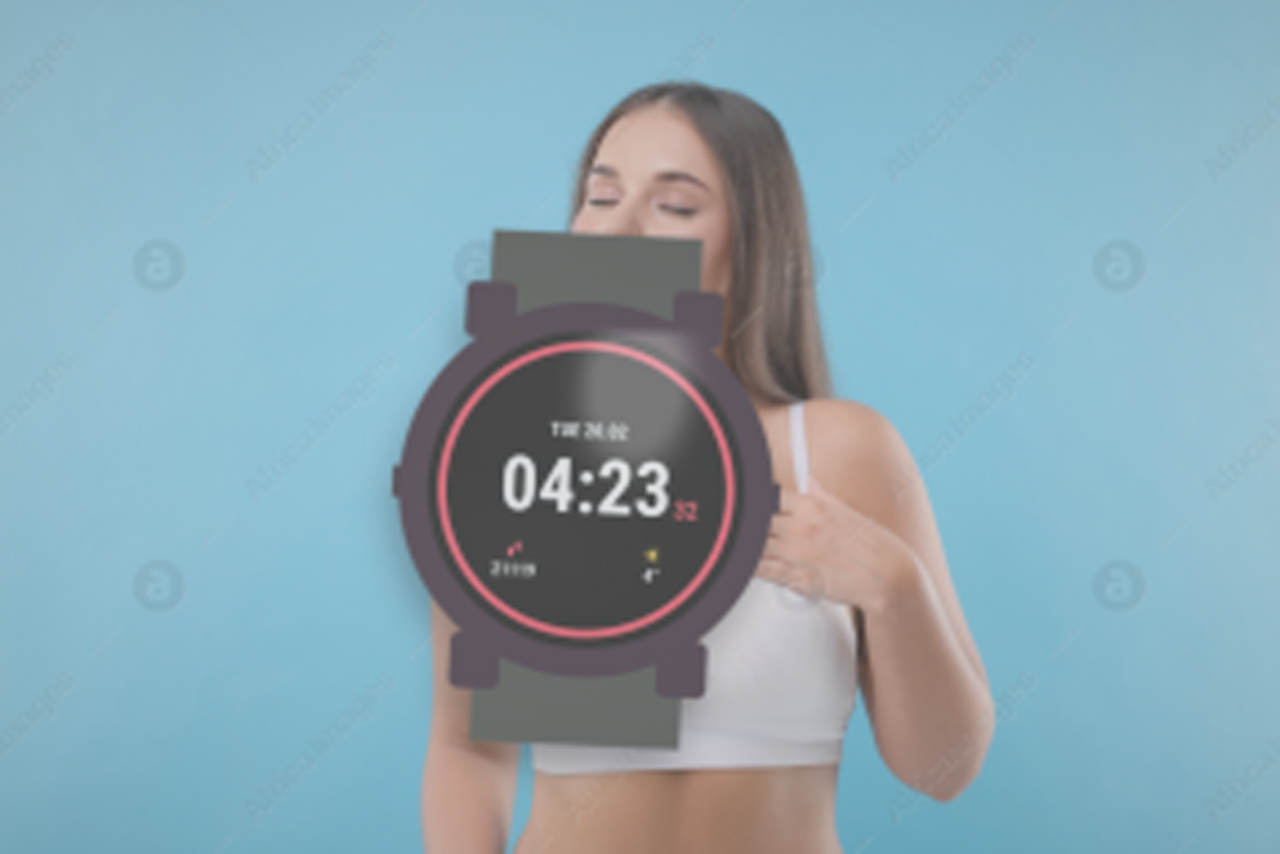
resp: 4,23
